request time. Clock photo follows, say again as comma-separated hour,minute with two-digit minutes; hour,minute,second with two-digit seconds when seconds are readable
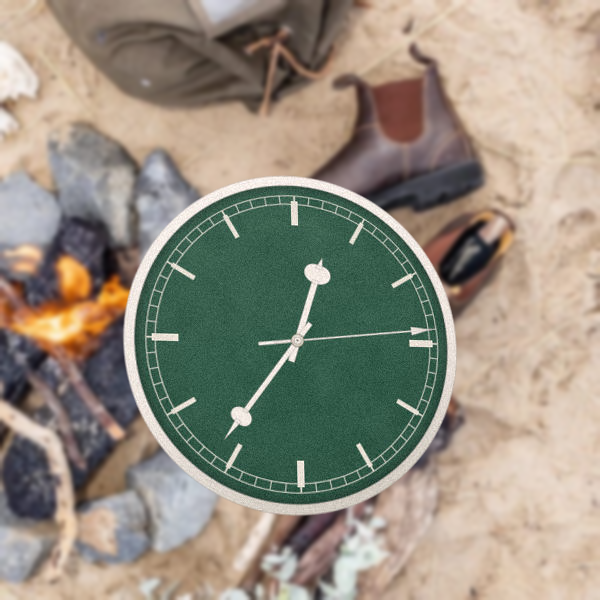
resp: 12,36,14
